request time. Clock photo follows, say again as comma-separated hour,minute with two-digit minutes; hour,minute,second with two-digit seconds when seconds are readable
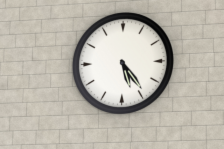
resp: 5,24
